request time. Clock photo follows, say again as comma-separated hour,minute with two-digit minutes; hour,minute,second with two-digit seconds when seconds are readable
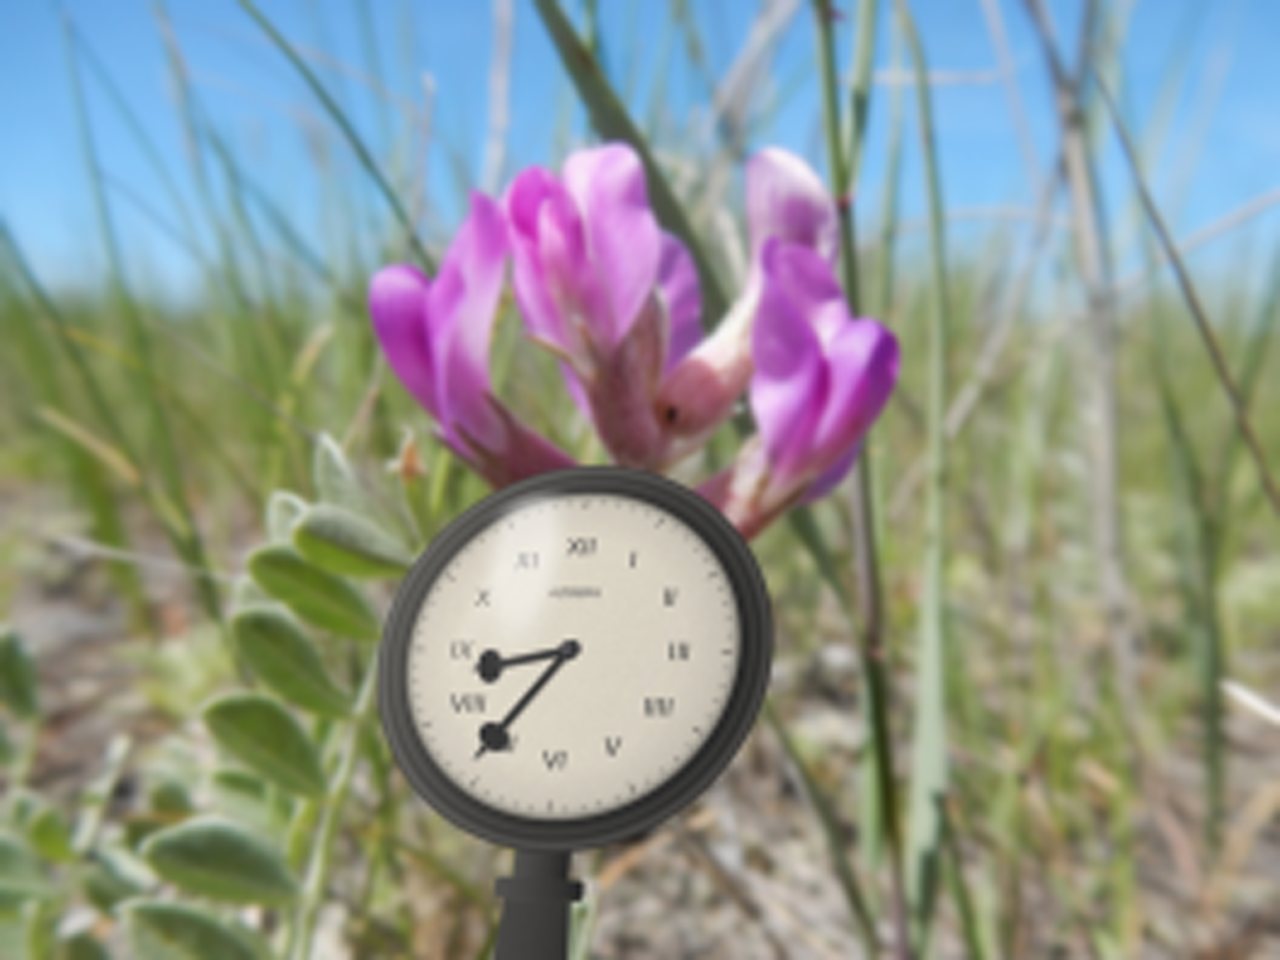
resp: 8,36
